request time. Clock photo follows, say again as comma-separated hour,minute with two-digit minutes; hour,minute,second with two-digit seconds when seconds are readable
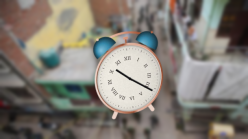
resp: 10,21
